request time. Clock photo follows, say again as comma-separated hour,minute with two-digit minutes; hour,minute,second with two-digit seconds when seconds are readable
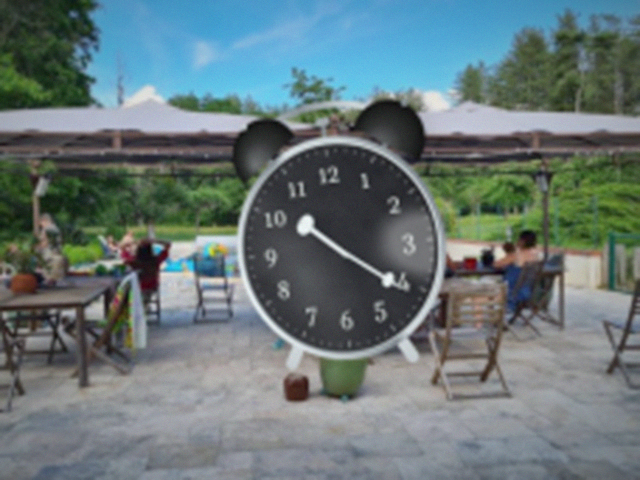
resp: 10,21
